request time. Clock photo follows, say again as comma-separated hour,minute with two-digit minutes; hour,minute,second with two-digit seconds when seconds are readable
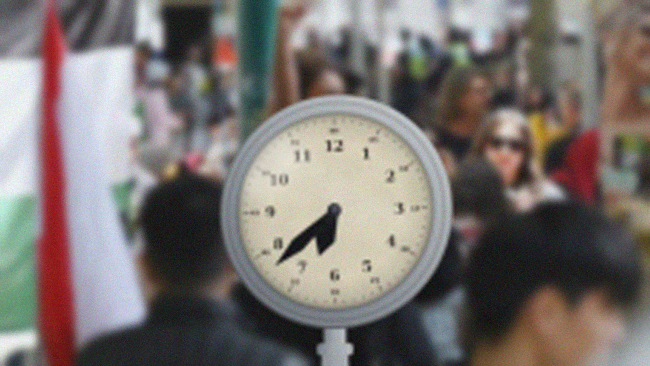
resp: 6,38
